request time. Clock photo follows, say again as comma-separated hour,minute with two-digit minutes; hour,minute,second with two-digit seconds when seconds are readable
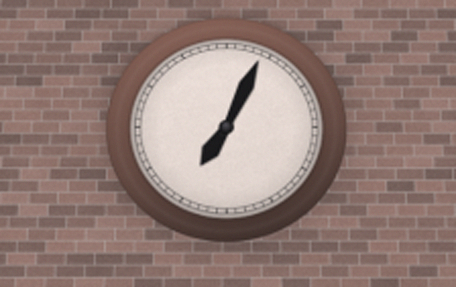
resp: 7,04
